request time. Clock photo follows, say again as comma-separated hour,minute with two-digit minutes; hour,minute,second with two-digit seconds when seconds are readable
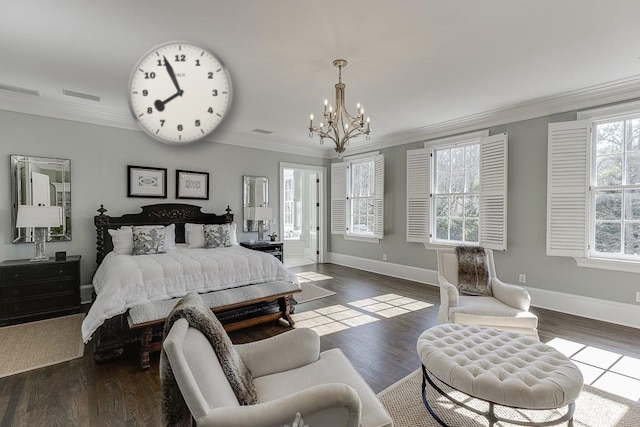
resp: 7,56
